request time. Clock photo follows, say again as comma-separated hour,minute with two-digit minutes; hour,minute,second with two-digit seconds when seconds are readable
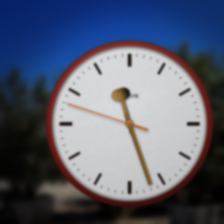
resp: 11,26,48
